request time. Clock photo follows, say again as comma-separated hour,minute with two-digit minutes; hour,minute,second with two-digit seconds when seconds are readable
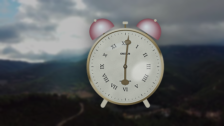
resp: 6,01
